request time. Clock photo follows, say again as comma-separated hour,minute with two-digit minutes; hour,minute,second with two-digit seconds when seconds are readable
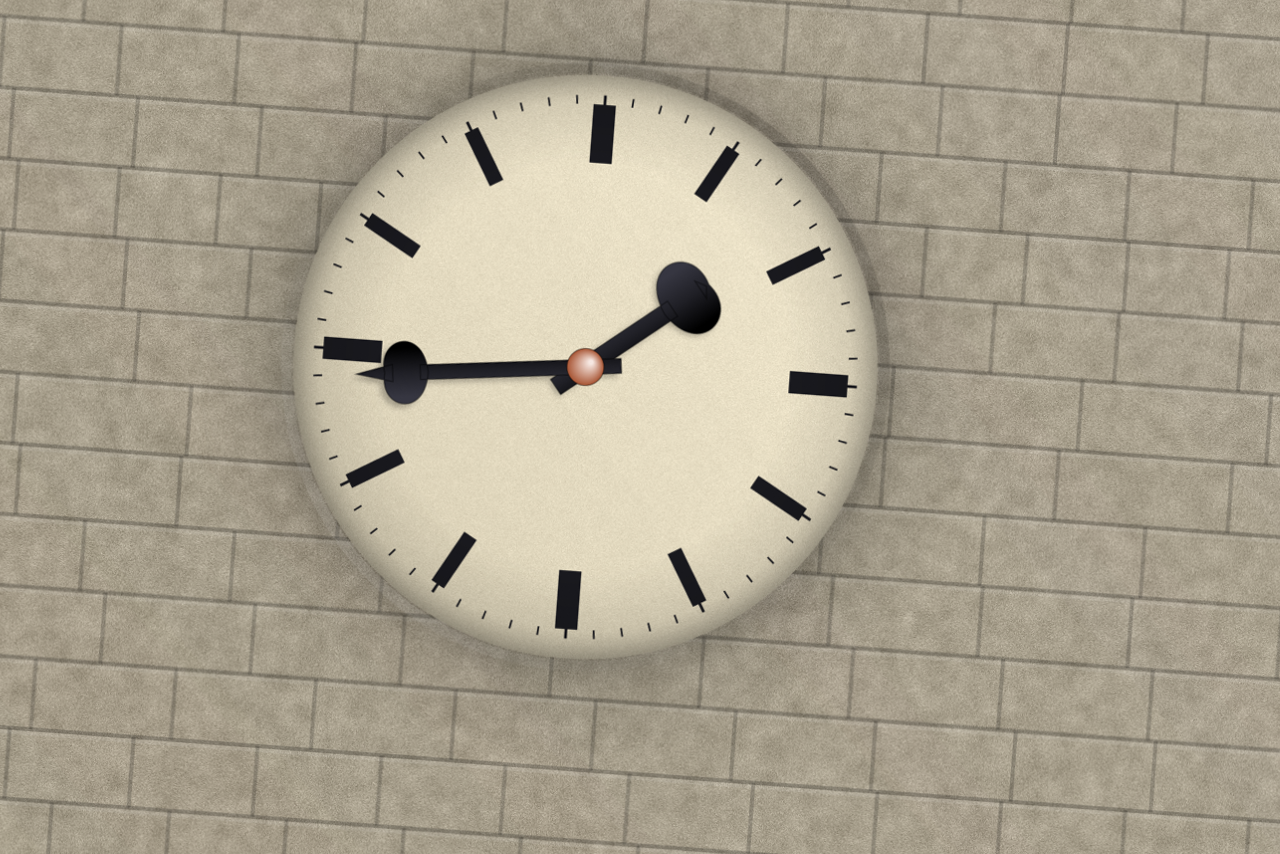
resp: 1,44
